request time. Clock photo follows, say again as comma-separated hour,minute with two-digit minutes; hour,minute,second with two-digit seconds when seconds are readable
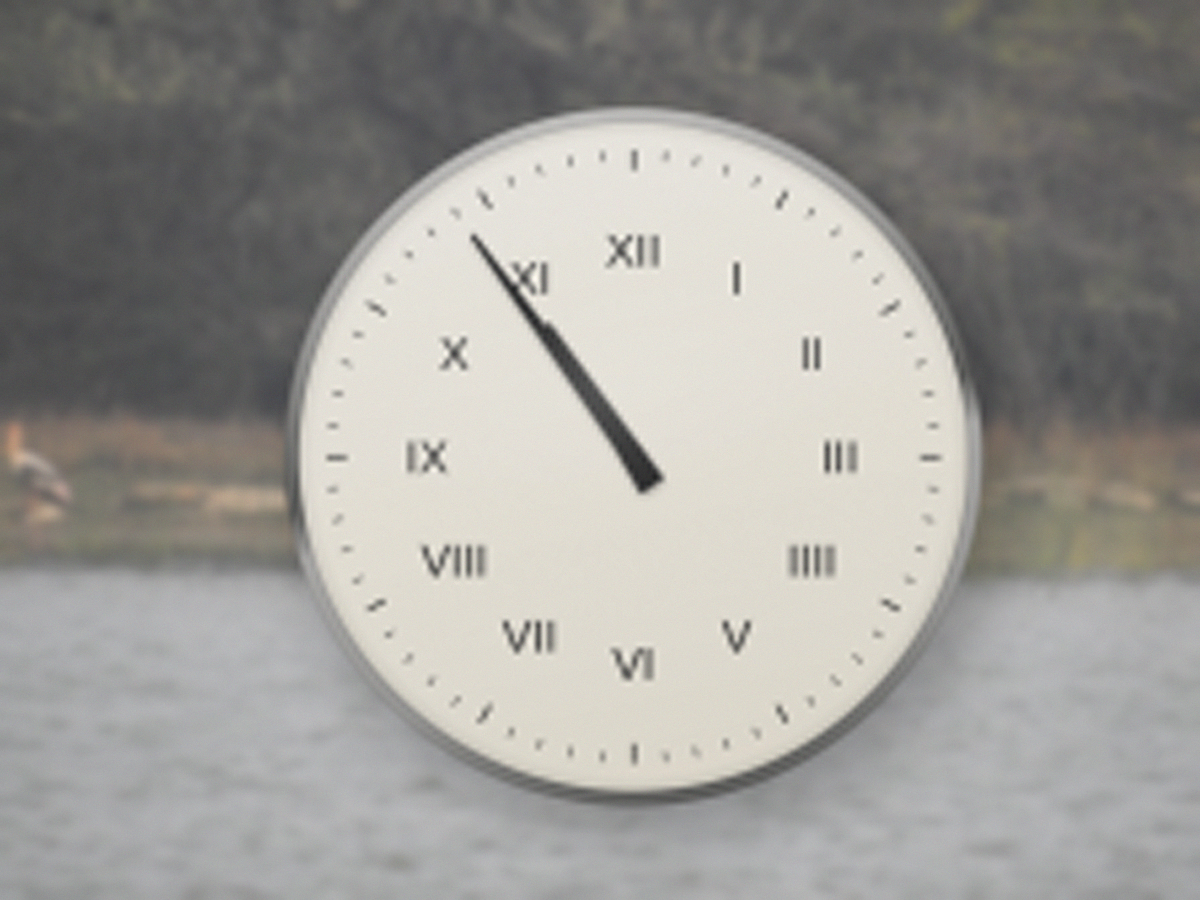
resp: 10,54
